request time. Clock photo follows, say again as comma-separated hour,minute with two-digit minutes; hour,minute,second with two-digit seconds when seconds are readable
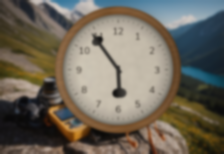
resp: 5,54
